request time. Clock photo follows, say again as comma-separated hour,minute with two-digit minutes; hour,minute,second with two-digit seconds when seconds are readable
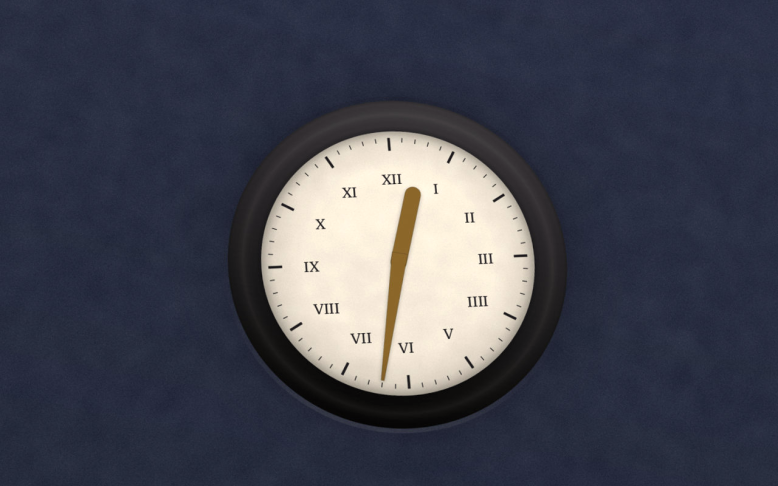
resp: 12,32
